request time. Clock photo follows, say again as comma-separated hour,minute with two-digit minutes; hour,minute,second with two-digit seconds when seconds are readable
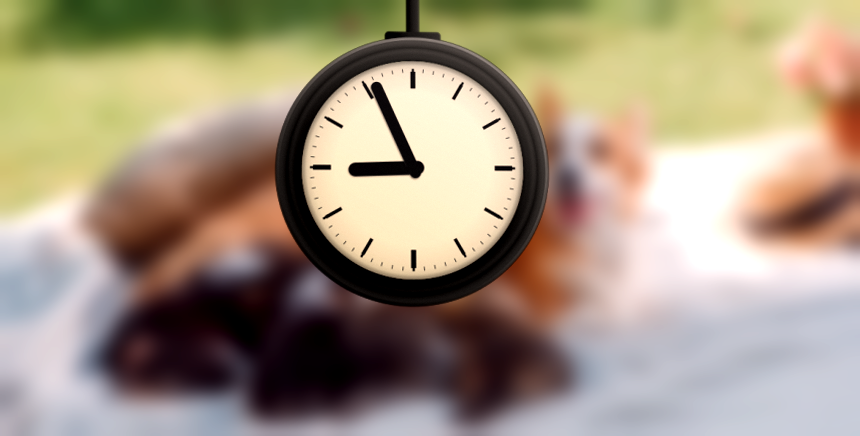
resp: 8,56
